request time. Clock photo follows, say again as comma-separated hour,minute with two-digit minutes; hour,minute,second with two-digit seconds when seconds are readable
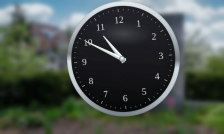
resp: 10,50
